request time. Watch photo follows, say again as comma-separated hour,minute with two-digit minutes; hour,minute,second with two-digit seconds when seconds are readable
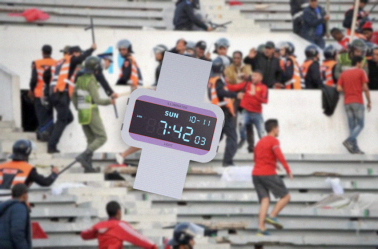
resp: 7,42,03
